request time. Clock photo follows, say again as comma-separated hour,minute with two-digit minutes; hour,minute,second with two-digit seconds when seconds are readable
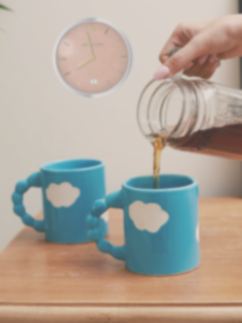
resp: 7,58
